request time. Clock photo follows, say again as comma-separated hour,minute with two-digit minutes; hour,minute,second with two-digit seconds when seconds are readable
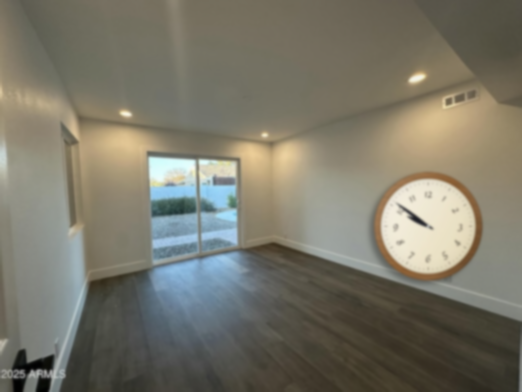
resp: 9,51
